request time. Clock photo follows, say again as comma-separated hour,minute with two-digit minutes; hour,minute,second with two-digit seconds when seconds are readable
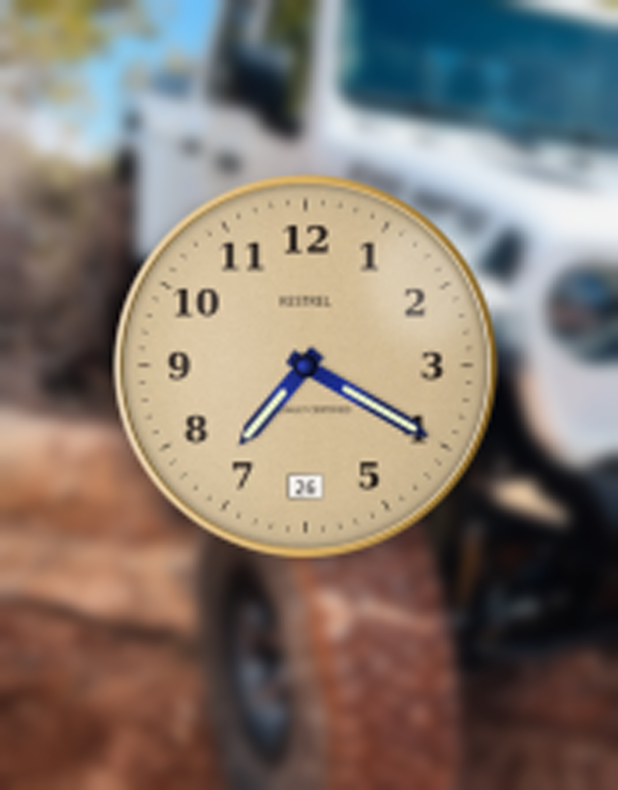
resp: 7,20
